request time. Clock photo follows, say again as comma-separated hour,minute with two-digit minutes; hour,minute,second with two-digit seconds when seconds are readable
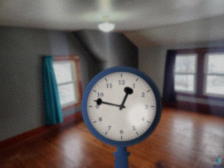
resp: 12,47
